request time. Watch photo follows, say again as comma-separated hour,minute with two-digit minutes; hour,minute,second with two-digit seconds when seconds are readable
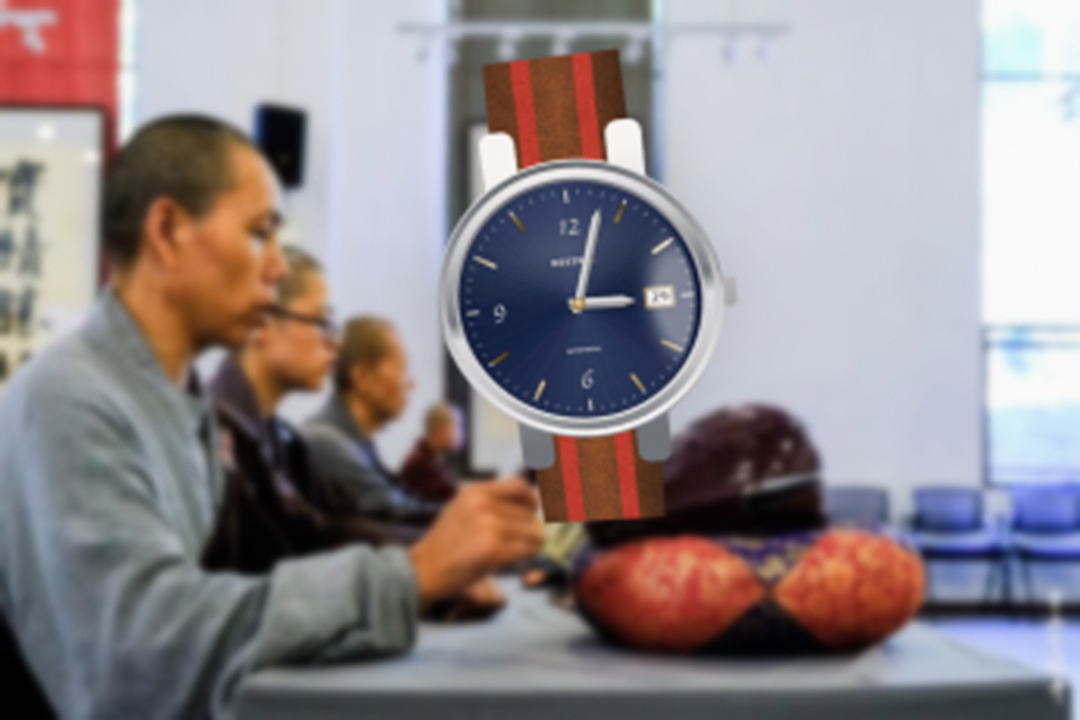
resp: 3,03
